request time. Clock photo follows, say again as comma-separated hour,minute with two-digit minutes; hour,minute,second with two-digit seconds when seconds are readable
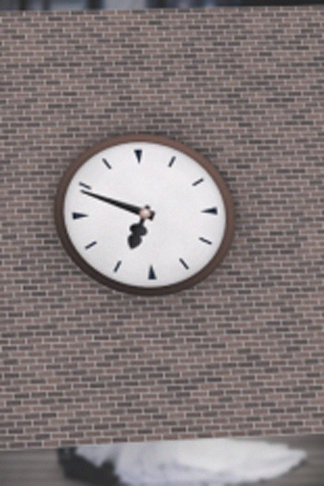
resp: 6,49
